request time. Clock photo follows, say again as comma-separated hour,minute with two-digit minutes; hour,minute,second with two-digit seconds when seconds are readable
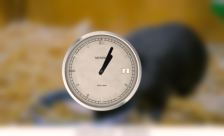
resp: 1,04
